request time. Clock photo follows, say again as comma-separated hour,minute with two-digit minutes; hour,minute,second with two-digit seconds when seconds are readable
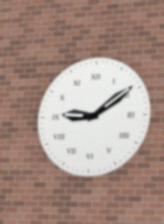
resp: 9,09
